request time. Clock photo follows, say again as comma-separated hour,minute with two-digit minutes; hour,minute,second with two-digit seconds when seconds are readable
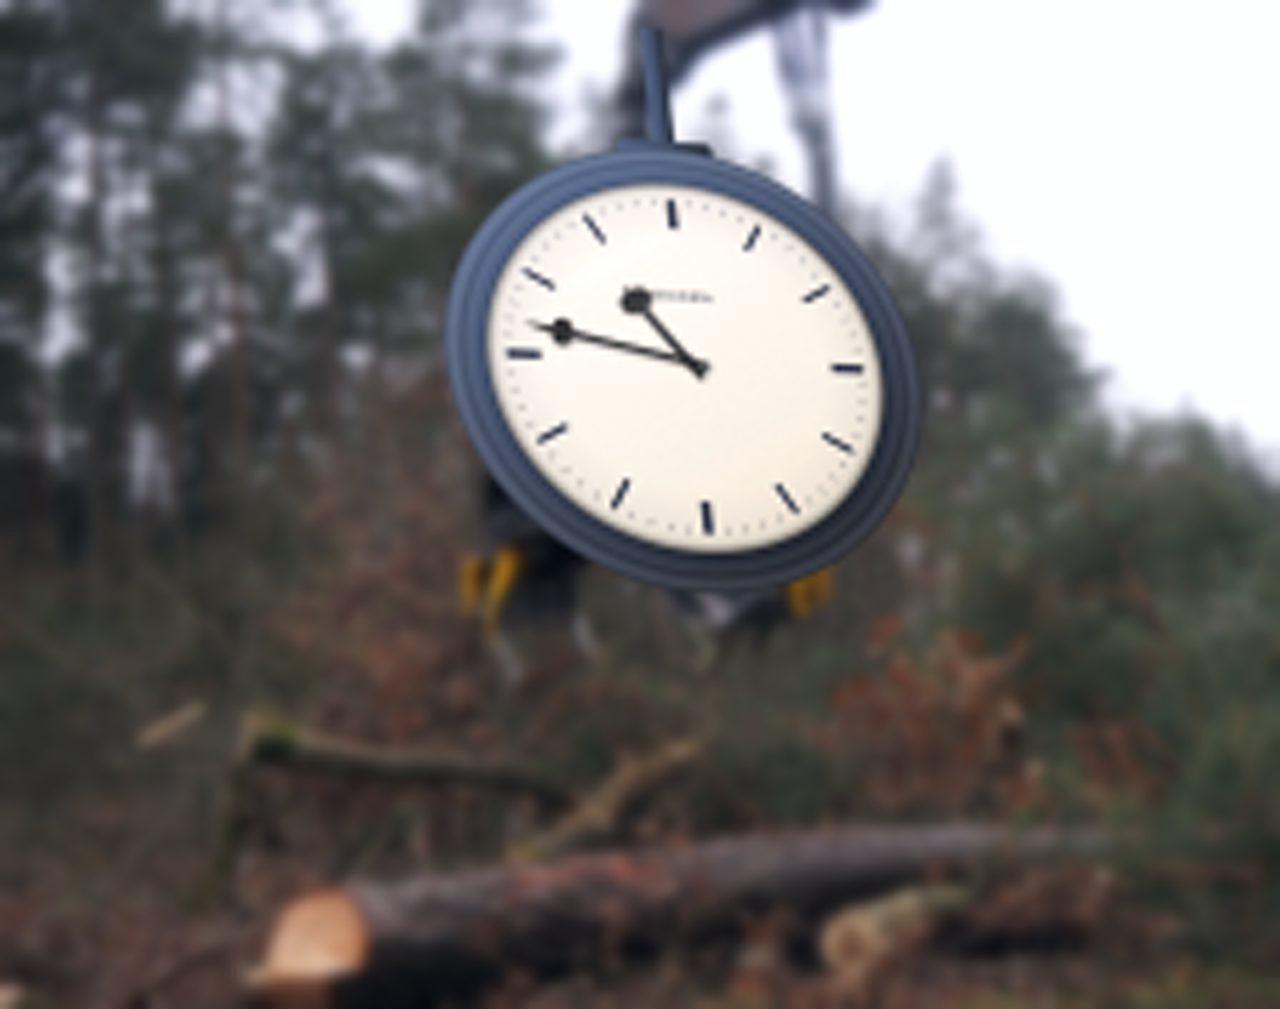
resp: 10,47
